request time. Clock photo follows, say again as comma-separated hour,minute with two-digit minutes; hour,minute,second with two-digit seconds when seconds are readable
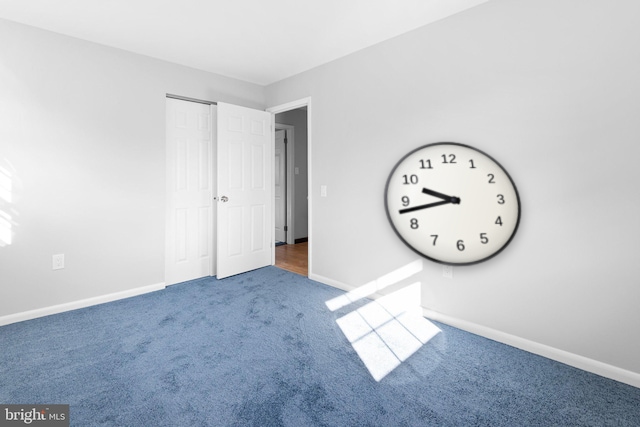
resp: 9,43
